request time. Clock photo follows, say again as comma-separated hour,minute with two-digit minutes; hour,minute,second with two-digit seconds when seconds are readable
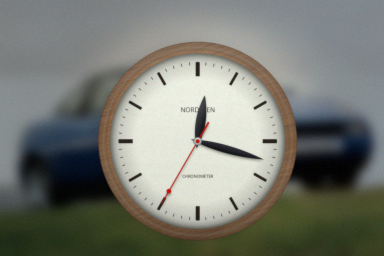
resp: 12,17,35
